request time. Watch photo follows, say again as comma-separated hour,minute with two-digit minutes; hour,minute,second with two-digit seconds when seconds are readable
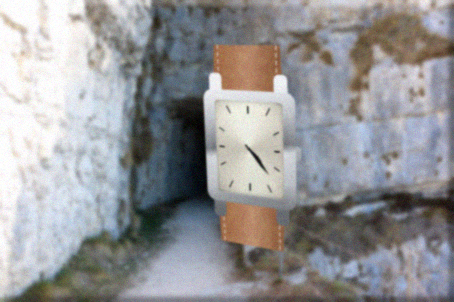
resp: 4,23
